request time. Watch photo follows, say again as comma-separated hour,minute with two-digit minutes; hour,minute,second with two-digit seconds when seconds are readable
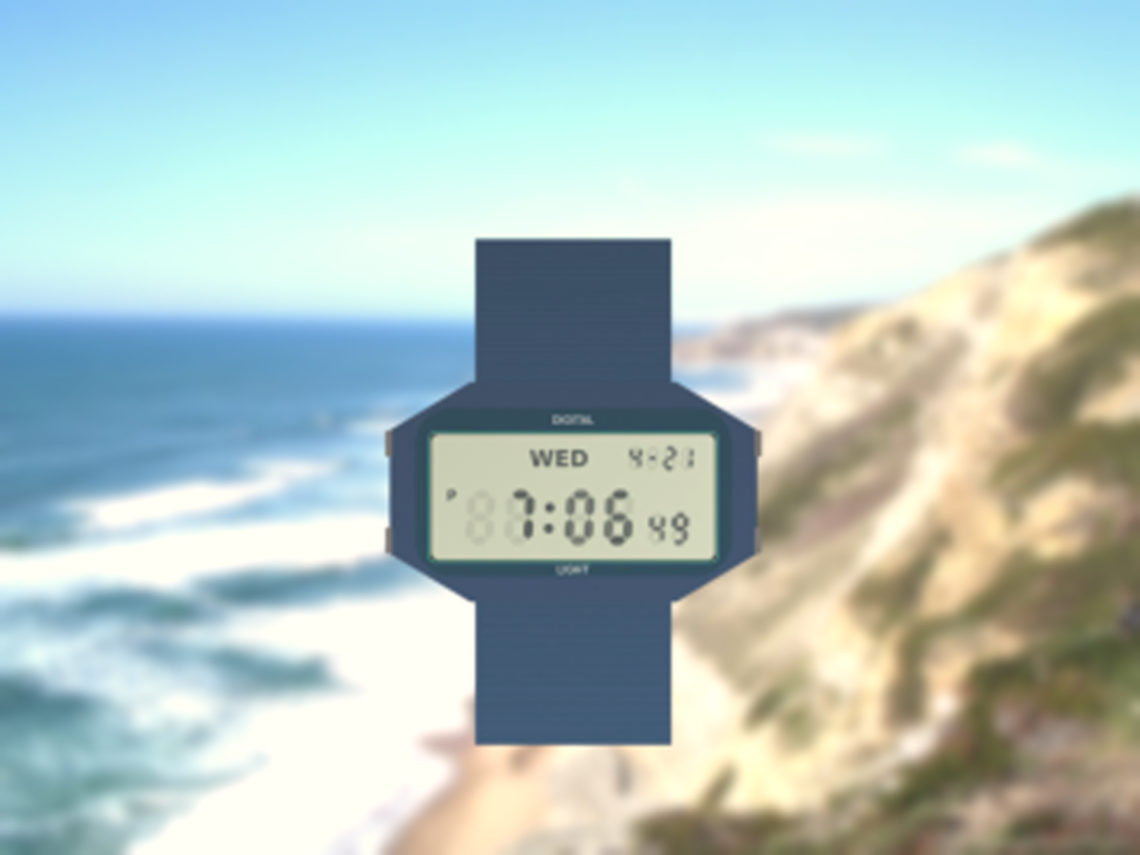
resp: 7,06,49
